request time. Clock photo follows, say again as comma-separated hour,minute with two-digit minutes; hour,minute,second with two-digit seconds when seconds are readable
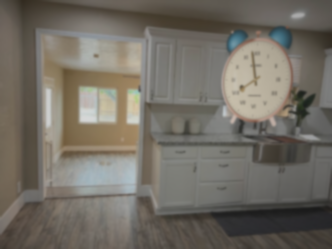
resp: 7,58
